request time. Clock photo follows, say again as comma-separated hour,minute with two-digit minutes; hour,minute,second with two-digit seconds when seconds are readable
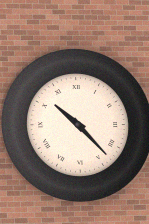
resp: 10,23
